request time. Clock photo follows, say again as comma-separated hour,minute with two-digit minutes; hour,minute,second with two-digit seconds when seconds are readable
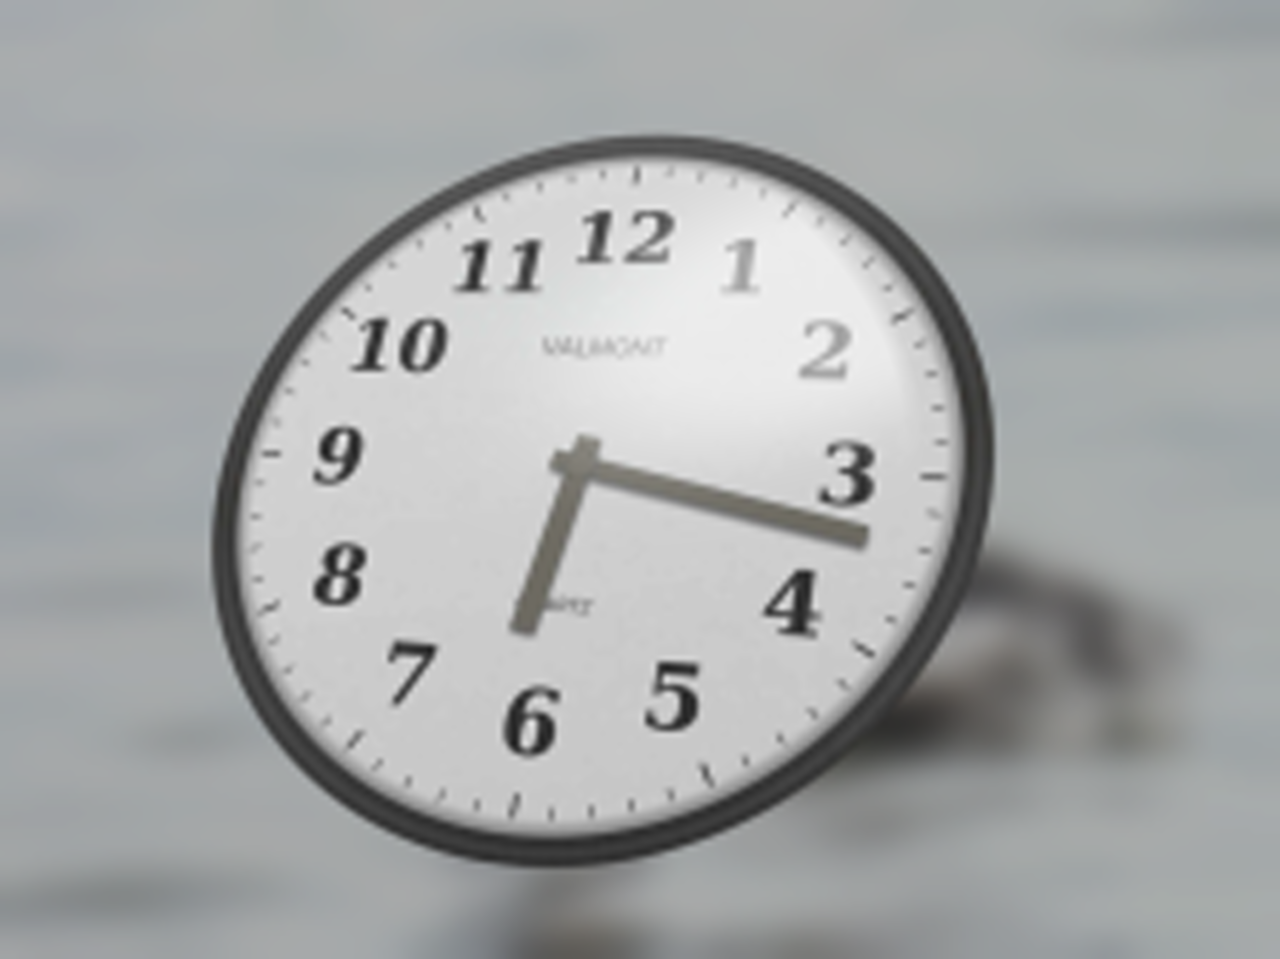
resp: 6,17
